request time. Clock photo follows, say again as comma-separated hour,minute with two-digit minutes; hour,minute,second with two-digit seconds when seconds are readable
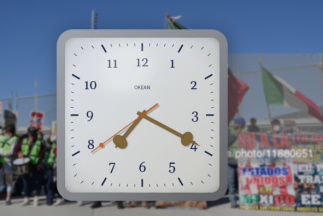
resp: 7,19,39
